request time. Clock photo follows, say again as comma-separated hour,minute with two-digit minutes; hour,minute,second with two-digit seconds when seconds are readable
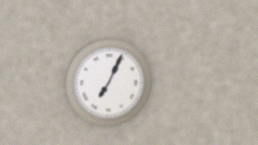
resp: 7,04
